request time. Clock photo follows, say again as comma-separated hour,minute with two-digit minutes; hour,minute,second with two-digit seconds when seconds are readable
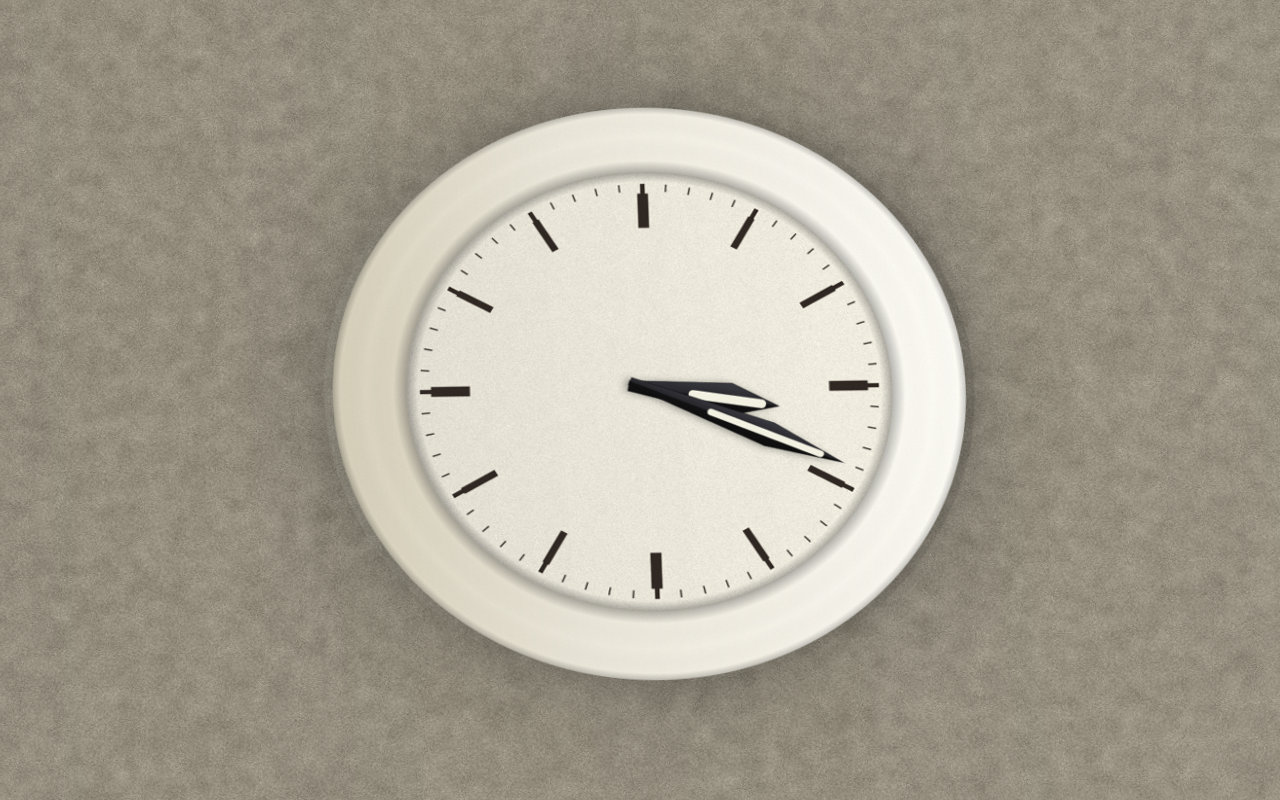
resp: 3,19
